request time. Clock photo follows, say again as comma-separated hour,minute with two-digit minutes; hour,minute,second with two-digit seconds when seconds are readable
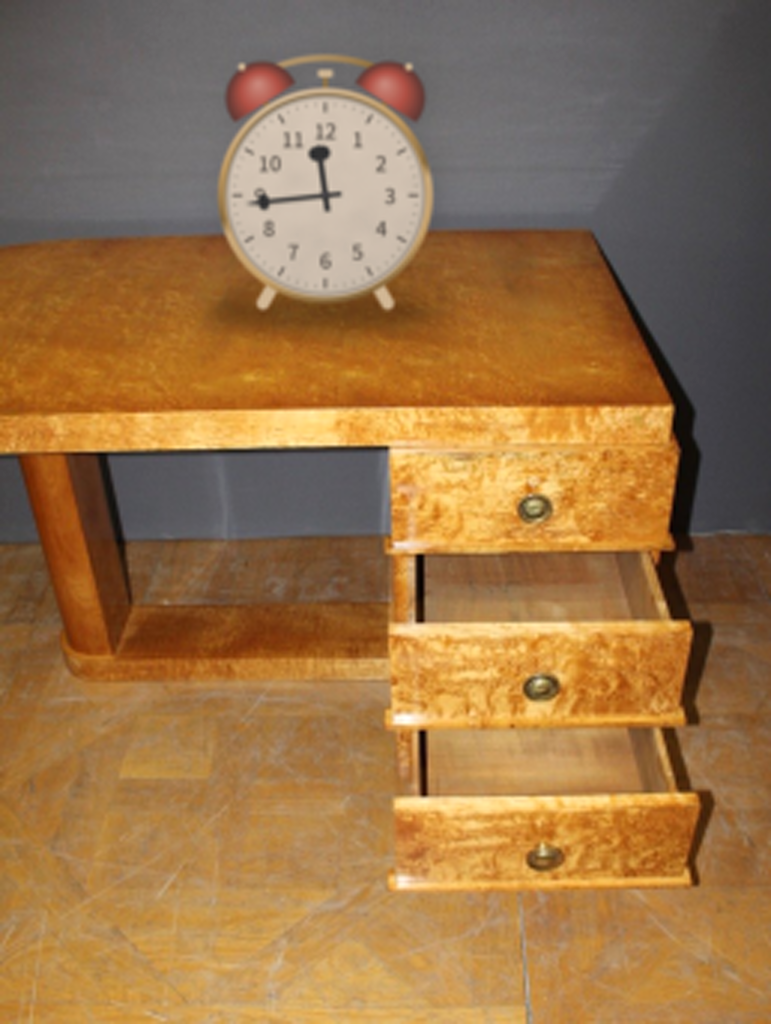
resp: 11,44
